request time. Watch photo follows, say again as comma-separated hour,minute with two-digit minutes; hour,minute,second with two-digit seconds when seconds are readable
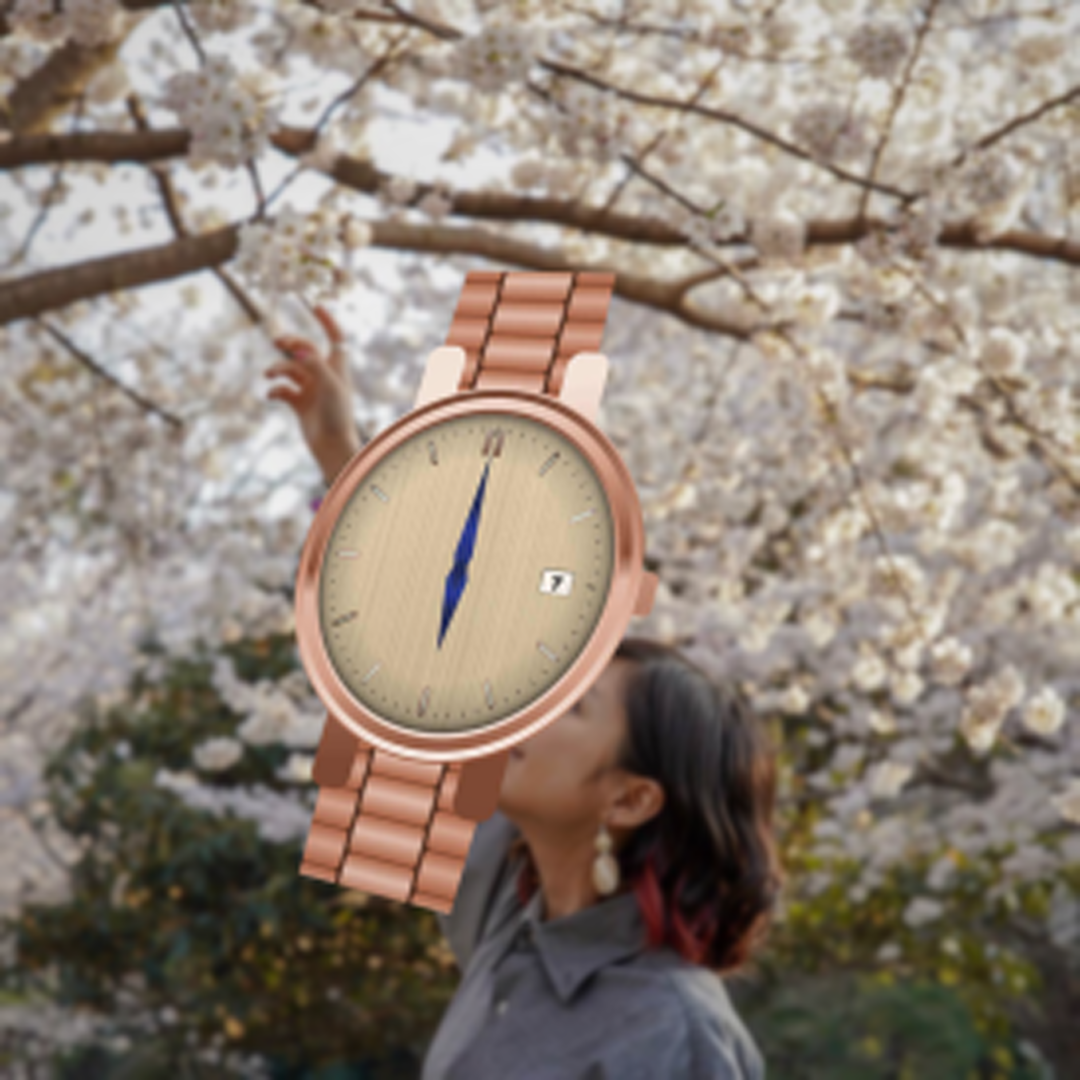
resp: 6,00
